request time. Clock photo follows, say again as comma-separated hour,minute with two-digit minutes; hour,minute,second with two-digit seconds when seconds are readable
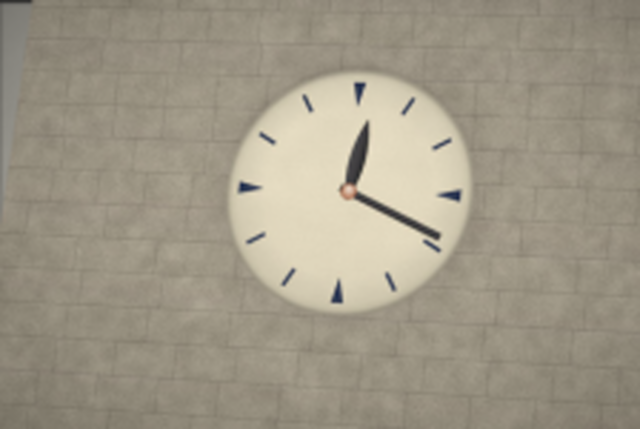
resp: 12,19
